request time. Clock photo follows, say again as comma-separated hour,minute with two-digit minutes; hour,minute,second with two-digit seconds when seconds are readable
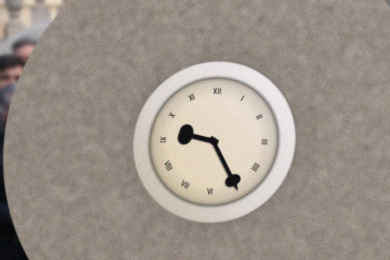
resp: 9,25
